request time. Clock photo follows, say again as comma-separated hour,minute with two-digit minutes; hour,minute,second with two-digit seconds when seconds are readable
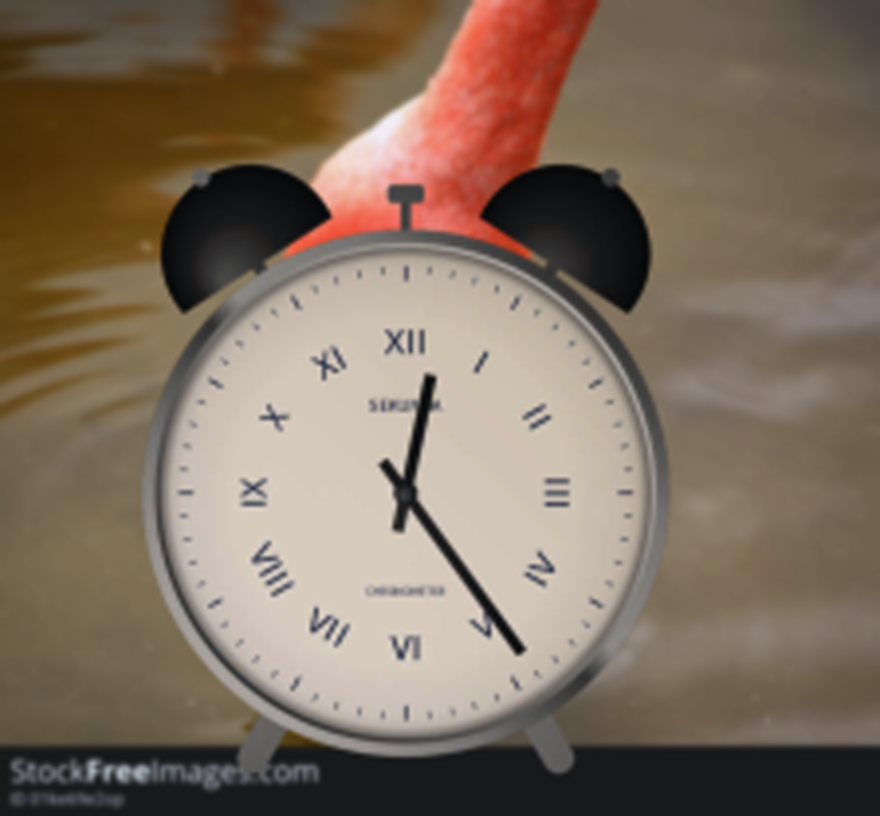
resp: 12,24
